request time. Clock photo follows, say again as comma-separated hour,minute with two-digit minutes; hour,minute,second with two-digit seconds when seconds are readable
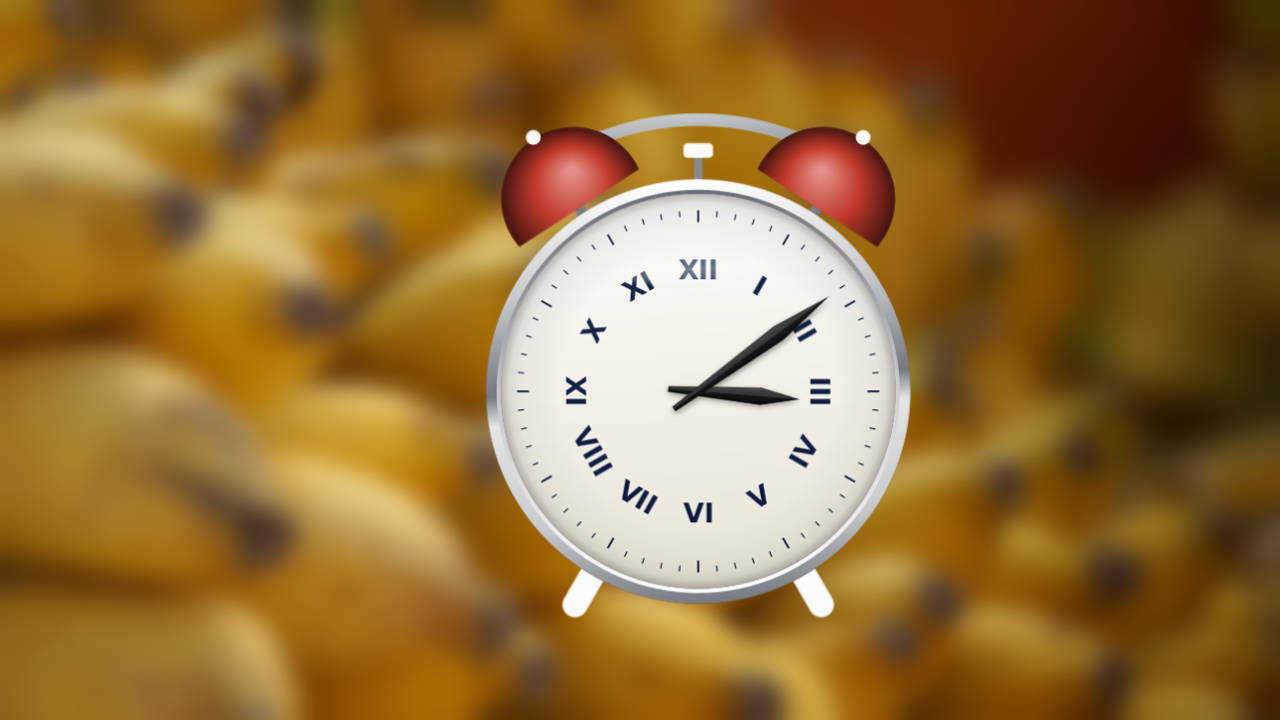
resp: 3,09
